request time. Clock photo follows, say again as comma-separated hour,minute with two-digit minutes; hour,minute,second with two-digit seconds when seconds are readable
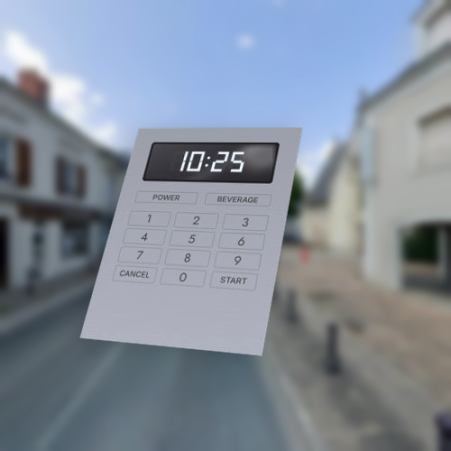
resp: 10,25
